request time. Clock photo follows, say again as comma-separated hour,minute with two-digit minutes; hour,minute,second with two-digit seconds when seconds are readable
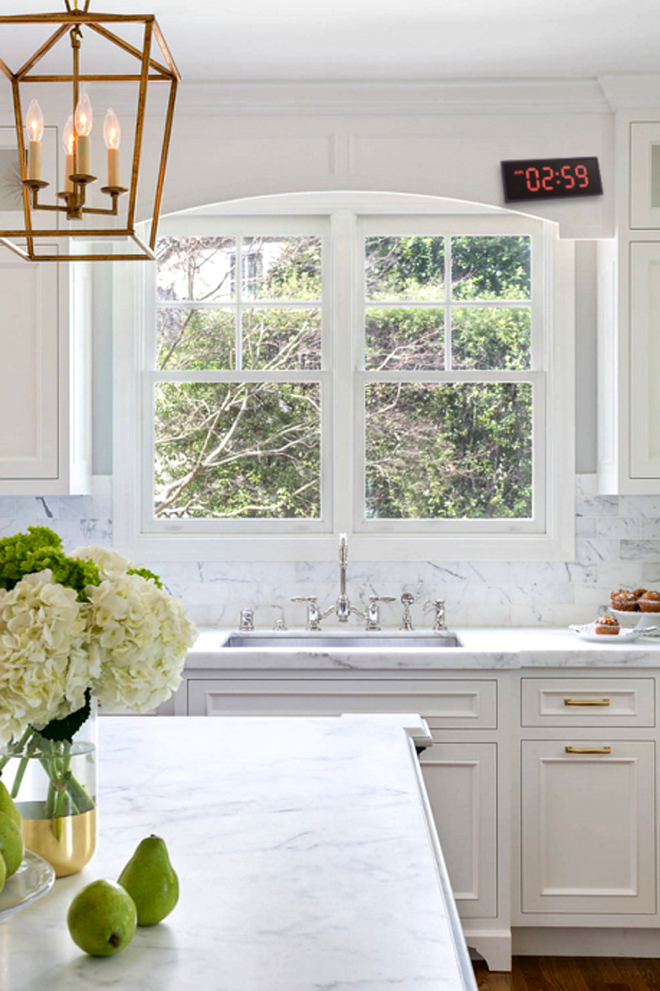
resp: 2,59
